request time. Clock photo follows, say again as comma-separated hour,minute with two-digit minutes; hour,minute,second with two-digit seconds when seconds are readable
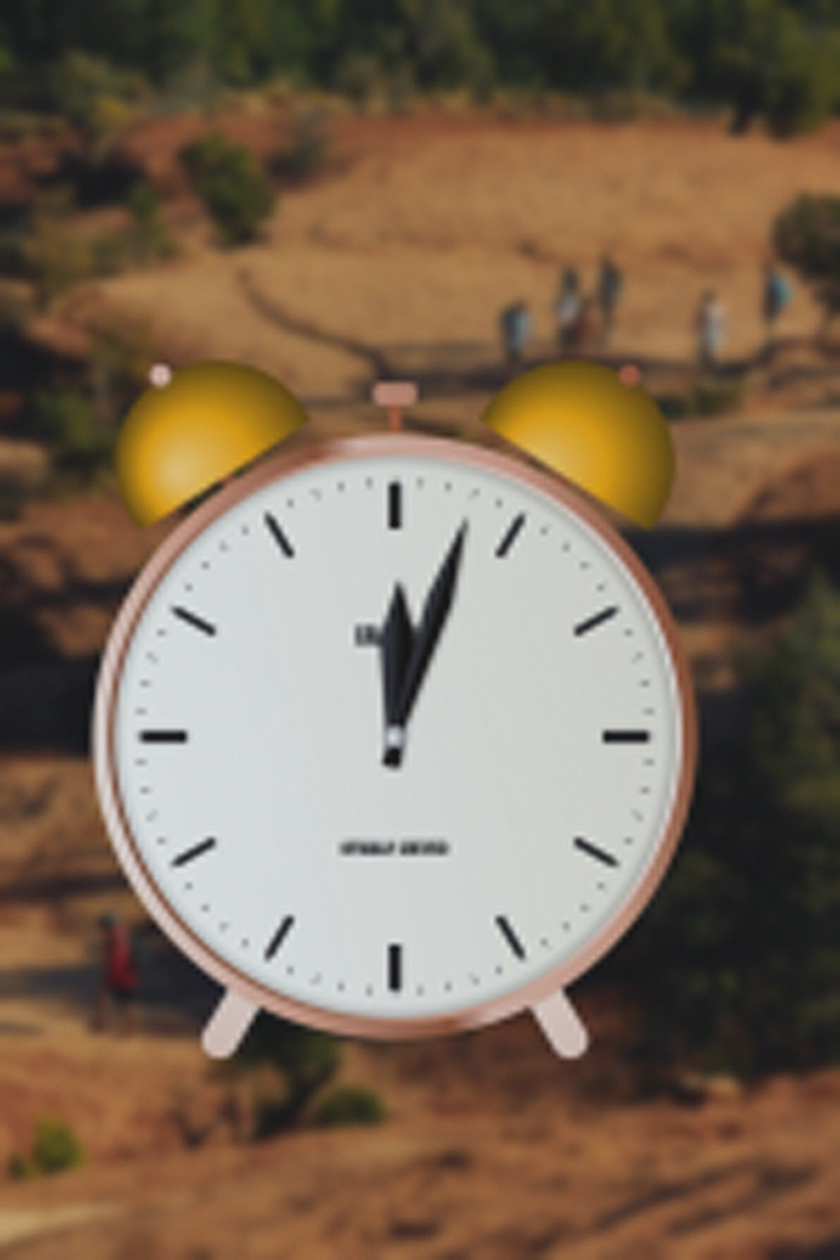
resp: 12,03
